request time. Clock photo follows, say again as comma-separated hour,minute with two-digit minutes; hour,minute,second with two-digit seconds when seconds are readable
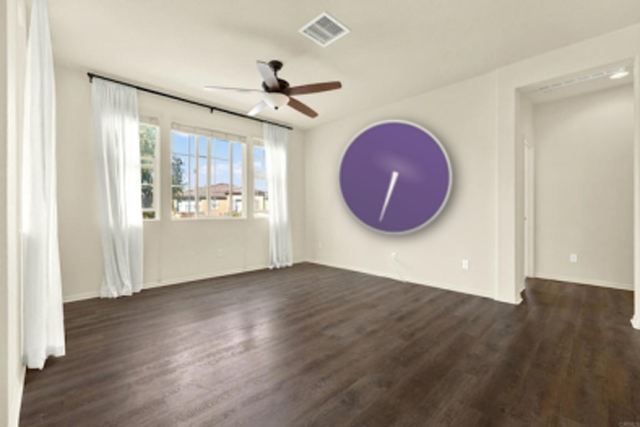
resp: 6,33
